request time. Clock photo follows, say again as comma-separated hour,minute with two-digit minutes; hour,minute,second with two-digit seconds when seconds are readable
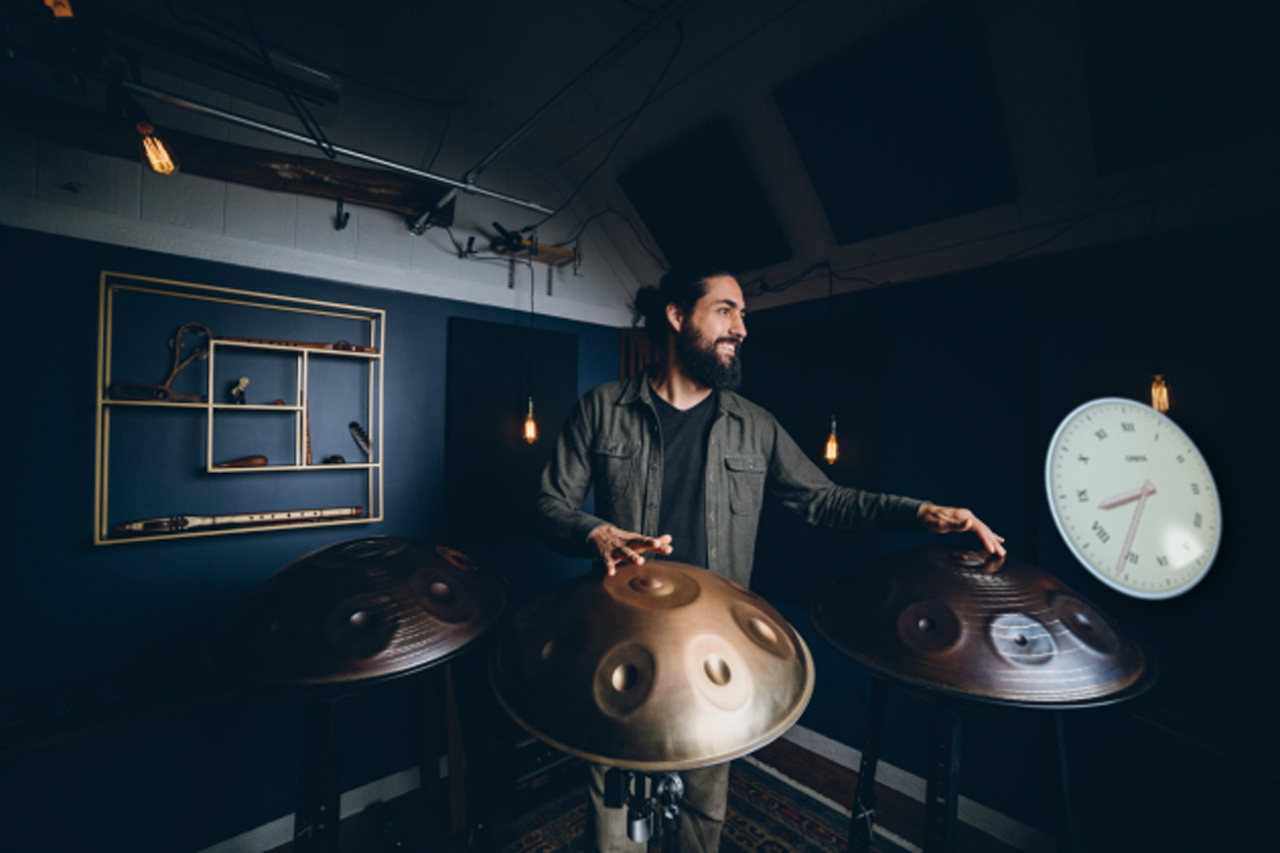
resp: 8,36
